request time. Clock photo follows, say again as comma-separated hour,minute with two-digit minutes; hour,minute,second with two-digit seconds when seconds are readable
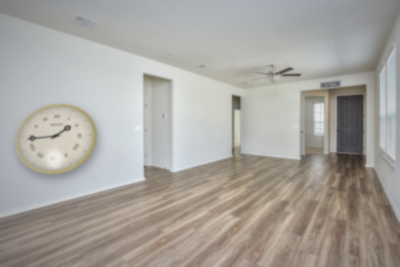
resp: 1,44
